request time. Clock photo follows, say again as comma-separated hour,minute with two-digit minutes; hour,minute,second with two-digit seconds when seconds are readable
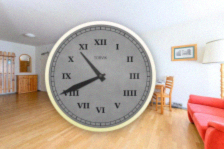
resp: 10,41
